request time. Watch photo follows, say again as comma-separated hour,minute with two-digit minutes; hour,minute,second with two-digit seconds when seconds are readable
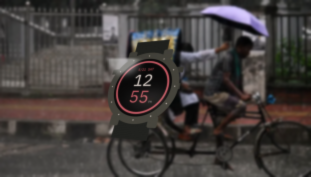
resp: 12,55
